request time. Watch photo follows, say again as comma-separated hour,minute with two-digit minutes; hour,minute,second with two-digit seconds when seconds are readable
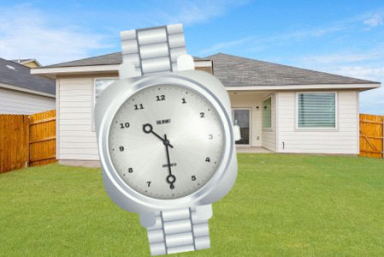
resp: 10,30
